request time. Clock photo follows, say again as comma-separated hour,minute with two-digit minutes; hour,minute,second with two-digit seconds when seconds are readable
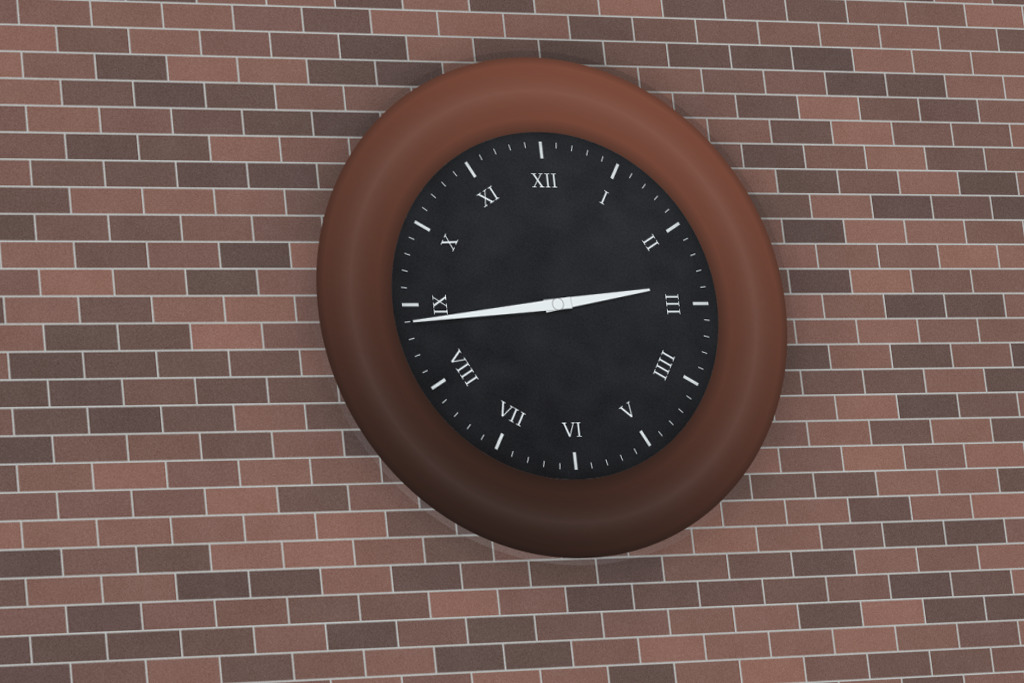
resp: 2,44
